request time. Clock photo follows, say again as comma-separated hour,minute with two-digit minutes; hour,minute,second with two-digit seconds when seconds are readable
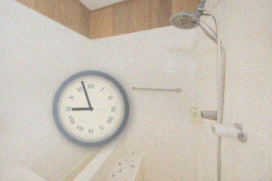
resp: 8,57
